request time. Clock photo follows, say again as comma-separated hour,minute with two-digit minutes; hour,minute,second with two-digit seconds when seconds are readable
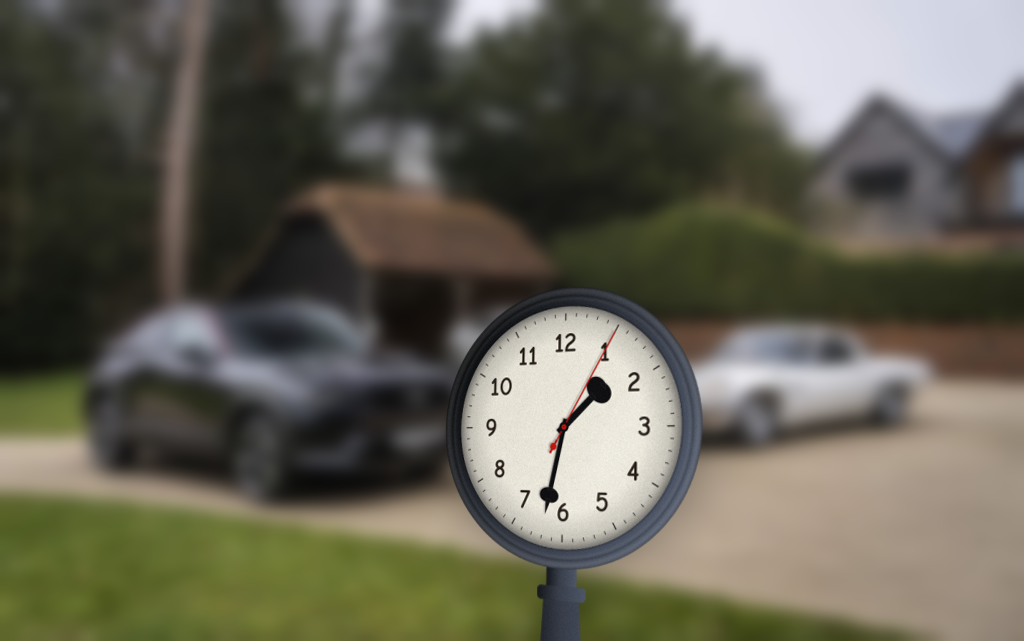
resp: 1,32,05
